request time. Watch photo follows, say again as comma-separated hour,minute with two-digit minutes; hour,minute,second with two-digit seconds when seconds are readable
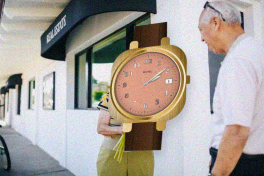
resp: 2,09
